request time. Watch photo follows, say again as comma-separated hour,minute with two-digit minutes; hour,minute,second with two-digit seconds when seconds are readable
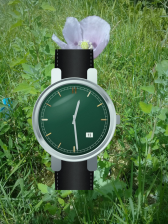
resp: 12,29
